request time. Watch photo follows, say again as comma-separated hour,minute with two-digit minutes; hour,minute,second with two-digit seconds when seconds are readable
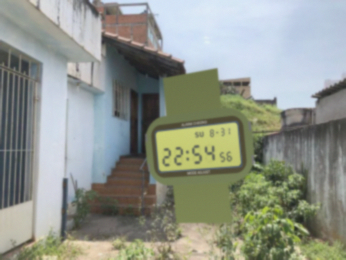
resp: 22,54
